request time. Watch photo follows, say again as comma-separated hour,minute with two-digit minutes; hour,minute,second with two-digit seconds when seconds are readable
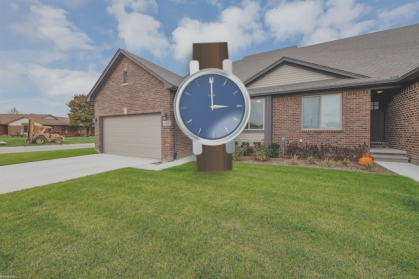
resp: 3,00
